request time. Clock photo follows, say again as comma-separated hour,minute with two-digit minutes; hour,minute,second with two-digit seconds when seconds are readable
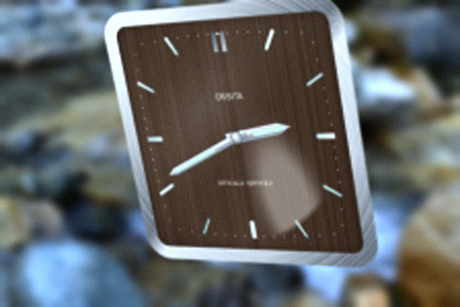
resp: 2,41
